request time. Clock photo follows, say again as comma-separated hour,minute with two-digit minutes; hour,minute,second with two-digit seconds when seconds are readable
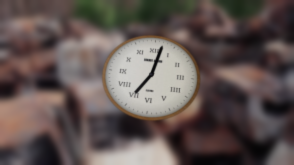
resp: 7,02
